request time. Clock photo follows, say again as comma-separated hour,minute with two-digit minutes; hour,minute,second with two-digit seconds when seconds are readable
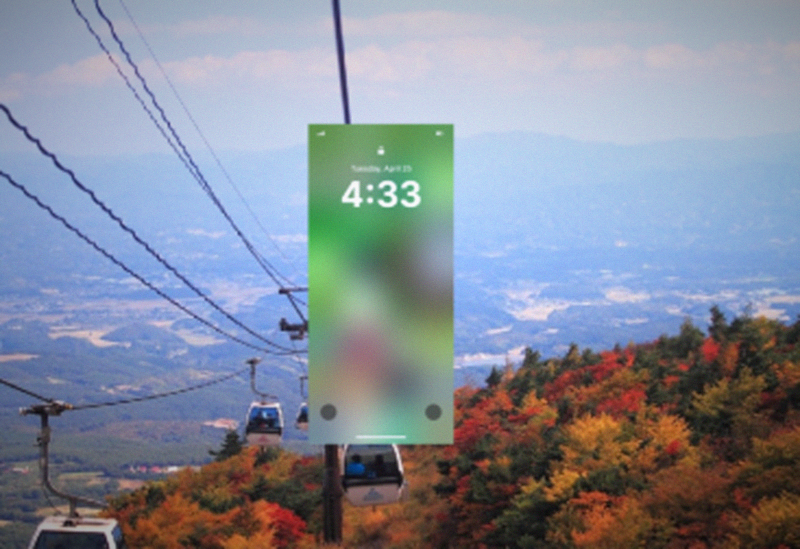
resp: 4,33
